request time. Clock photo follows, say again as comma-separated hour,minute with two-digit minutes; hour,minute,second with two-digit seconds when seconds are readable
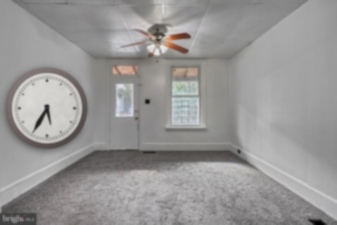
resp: 5,35
